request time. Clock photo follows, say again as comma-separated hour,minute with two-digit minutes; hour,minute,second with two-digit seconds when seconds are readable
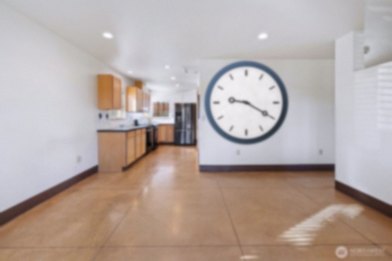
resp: 9,20
